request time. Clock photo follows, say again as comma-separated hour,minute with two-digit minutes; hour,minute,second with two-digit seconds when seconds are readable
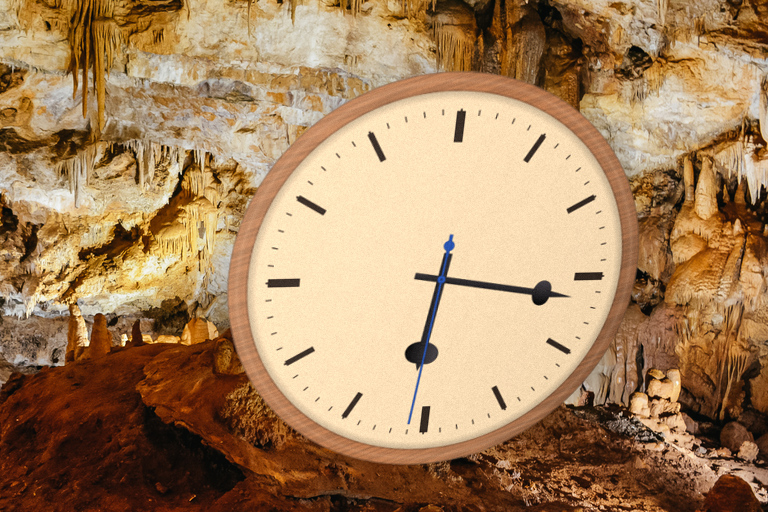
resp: 6,16,31
